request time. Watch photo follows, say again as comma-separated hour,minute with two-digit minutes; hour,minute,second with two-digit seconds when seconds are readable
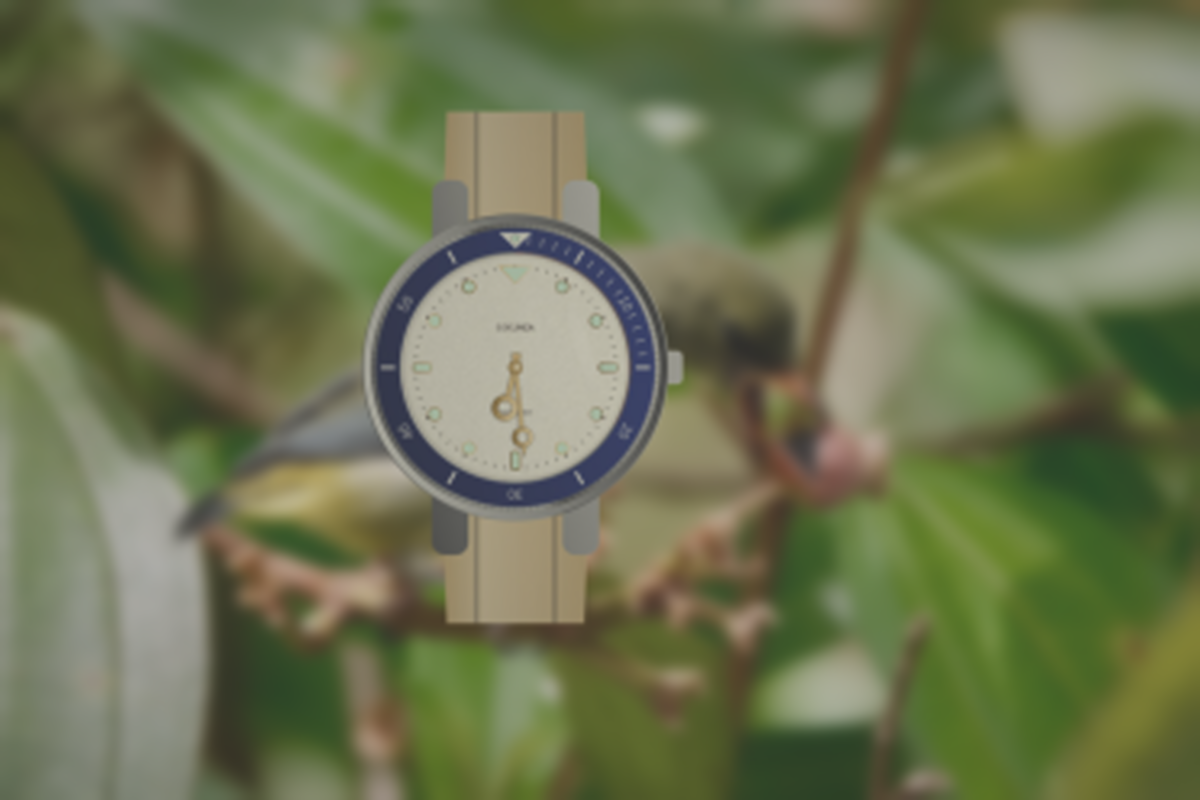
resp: 6,29
